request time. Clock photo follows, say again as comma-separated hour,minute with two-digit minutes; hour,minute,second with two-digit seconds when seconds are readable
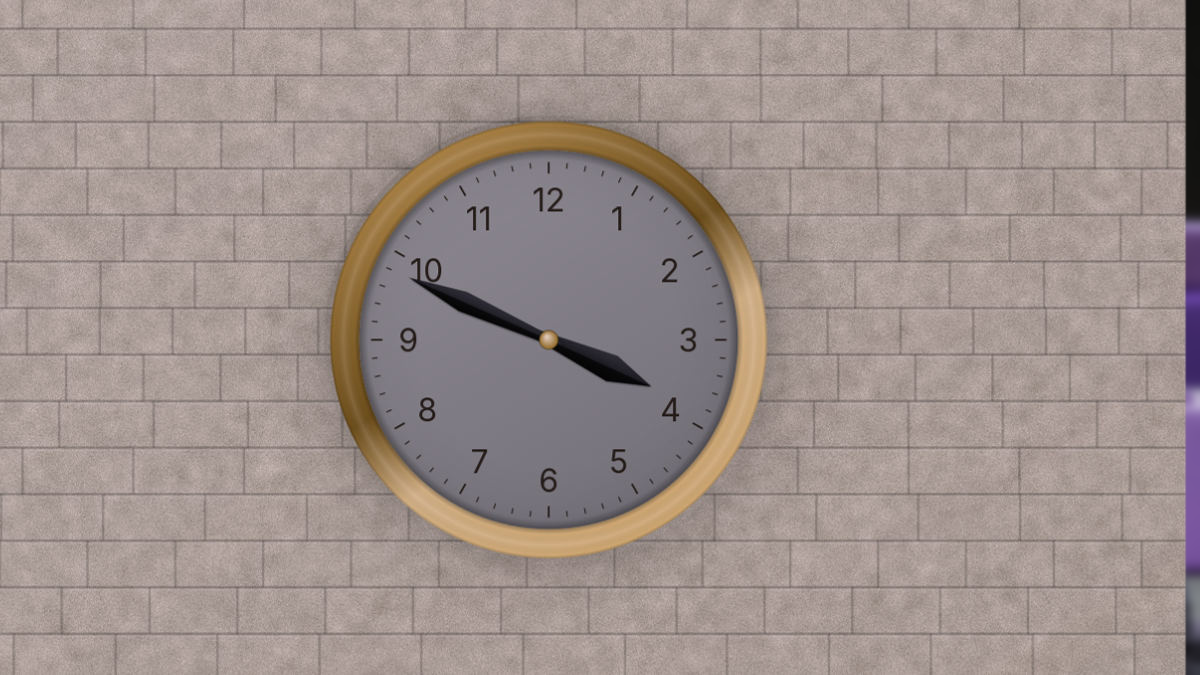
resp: 3,49
